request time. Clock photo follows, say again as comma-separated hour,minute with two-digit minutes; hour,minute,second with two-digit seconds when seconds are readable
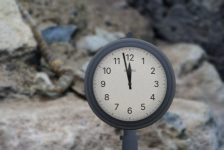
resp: 11,58
